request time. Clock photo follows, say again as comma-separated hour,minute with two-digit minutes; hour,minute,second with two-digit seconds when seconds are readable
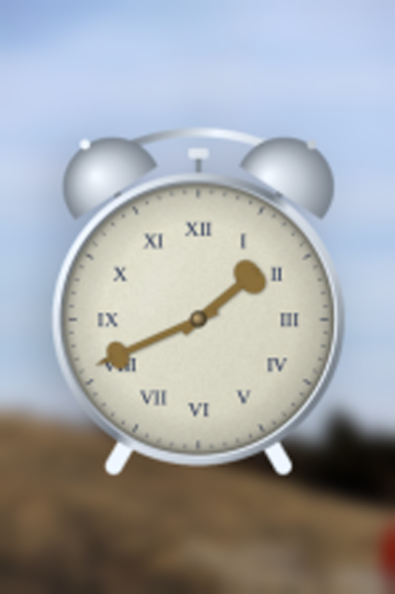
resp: 1,41
